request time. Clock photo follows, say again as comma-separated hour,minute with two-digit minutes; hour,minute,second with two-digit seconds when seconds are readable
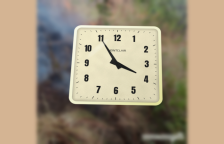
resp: 3,55
